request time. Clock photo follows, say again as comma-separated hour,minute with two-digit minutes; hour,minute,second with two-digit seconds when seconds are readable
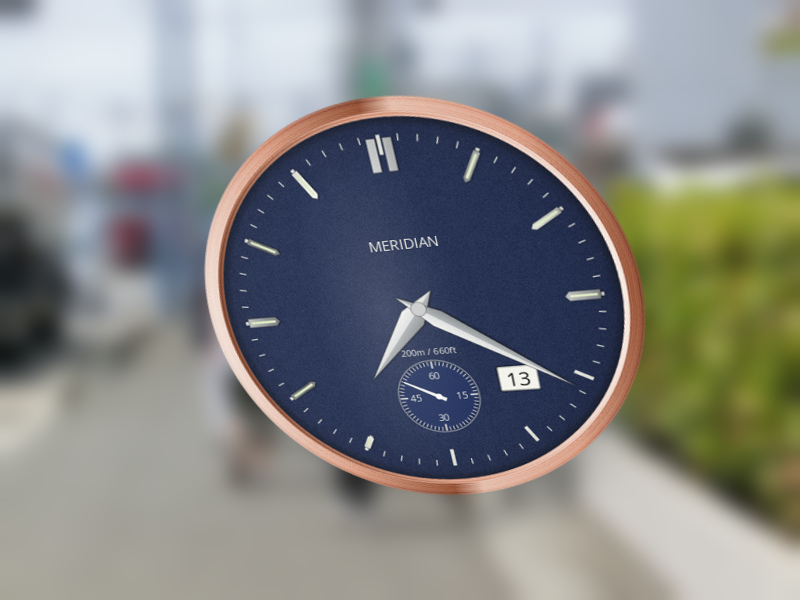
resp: 7,20,50
